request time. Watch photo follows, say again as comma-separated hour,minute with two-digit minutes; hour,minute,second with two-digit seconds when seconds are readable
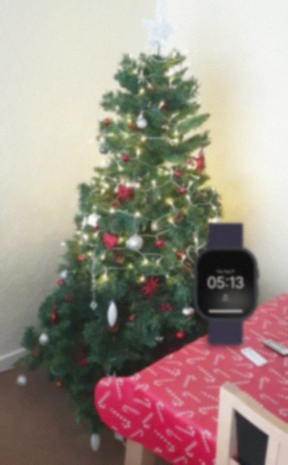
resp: 5,13
